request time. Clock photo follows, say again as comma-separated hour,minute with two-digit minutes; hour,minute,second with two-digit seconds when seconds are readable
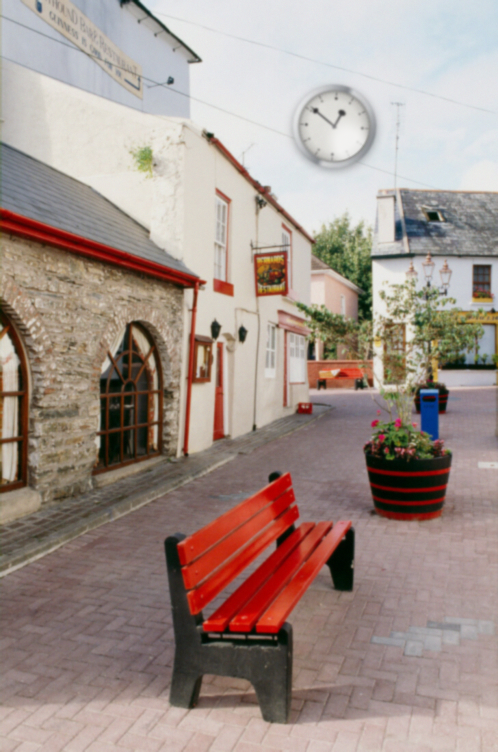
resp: 12,51
